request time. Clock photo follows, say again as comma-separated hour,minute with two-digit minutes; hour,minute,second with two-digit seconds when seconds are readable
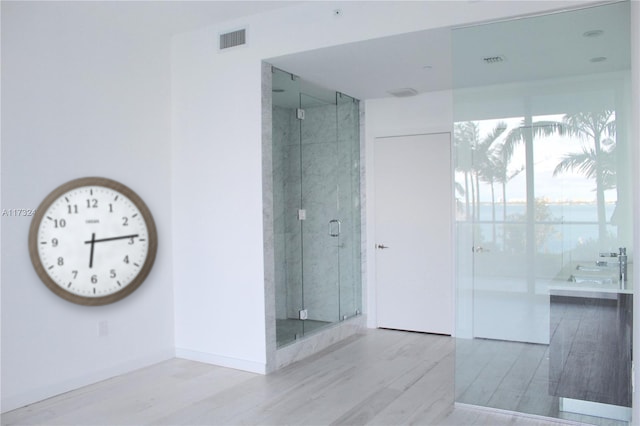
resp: 6,14
